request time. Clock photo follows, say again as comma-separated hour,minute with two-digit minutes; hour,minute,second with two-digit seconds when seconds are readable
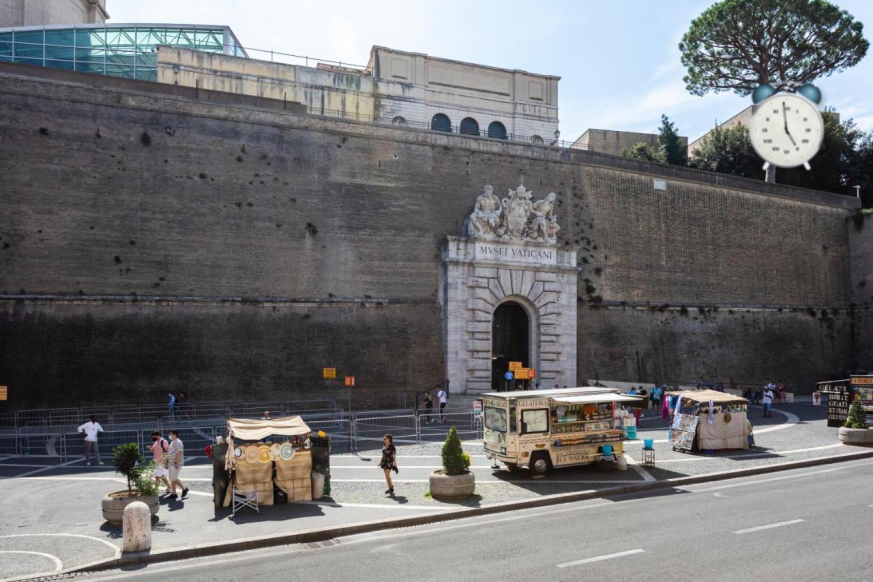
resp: 4,59
